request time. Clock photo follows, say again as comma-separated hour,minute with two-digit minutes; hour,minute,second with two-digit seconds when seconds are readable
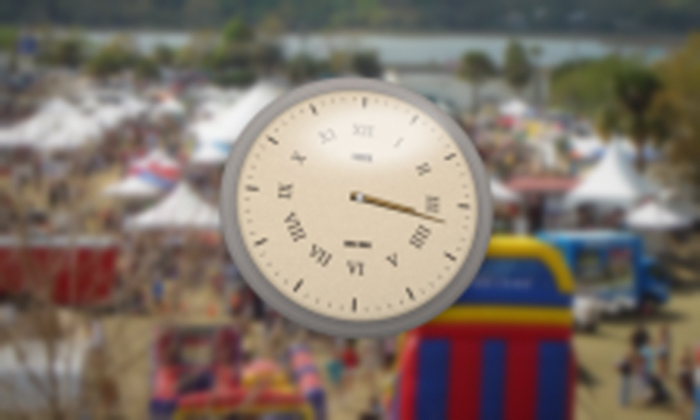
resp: 3,17
